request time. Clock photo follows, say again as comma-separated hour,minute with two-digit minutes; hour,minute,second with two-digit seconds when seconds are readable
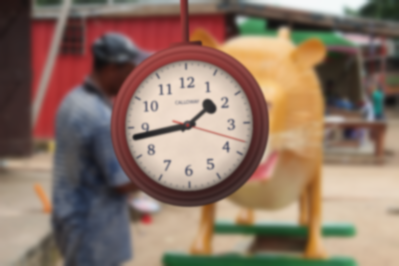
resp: 1,43,18
